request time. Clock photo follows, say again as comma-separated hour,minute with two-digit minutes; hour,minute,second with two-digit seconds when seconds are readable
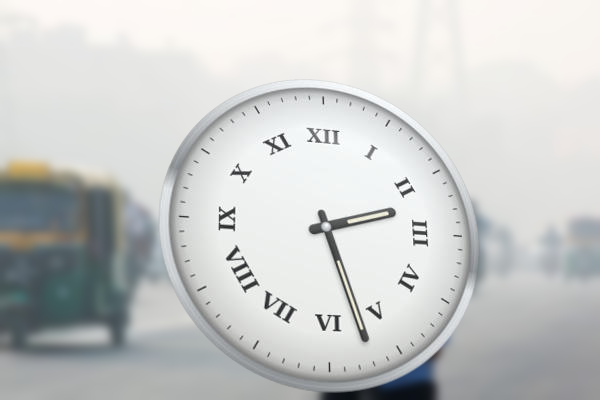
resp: 2,27
